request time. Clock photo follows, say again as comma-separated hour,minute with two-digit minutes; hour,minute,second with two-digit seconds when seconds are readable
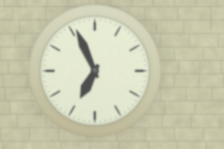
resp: 6,56
